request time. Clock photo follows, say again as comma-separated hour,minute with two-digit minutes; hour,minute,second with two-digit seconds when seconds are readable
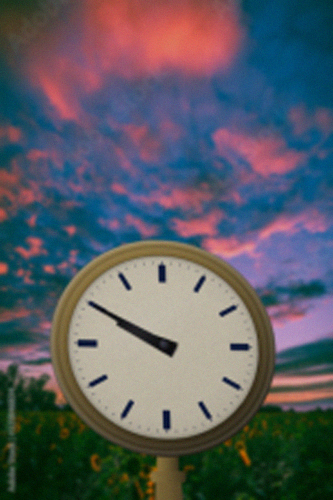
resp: 9,50
